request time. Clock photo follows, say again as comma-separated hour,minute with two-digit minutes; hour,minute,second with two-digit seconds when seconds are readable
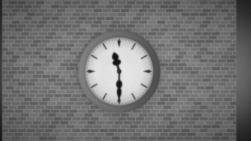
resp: 11,30
